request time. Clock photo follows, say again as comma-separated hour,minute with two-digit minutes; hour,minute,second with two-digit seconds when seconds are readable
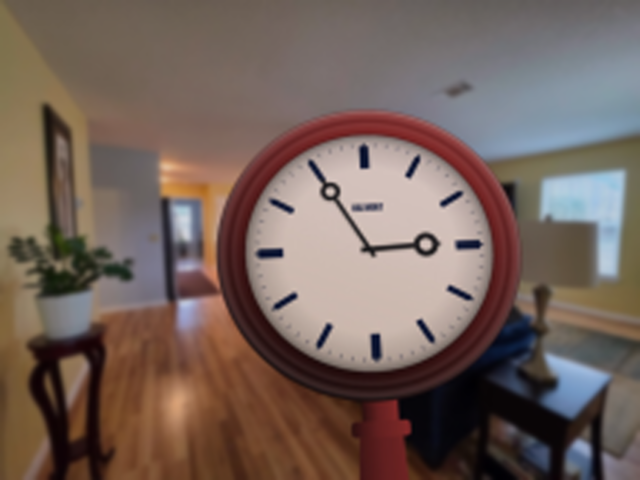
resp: 2,55
